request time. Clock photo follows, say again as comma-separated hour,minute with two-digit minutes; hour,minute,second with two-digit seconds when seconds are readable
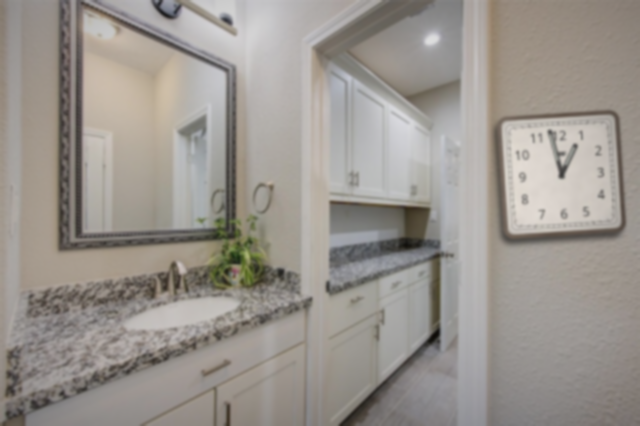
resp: 12,58
